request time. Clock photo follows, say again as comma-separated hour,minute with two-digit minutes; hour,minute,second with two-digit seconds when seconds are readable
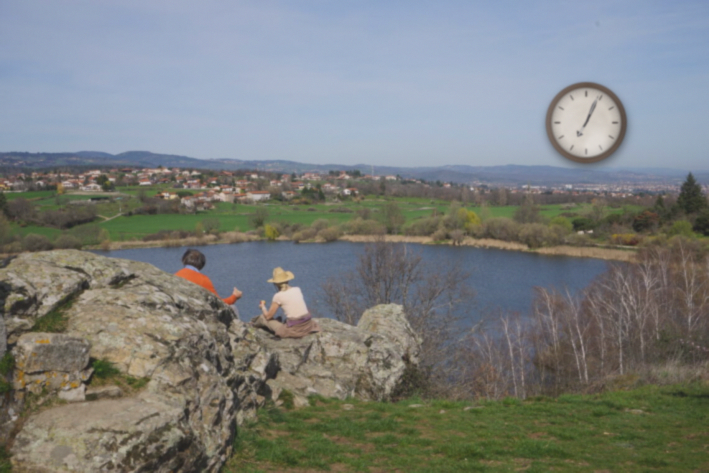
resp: 7,04
